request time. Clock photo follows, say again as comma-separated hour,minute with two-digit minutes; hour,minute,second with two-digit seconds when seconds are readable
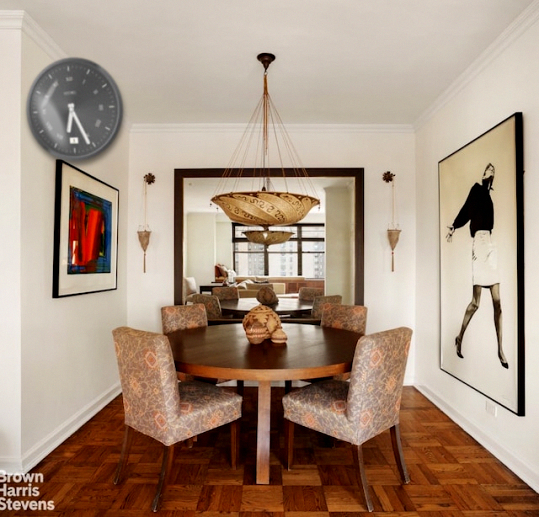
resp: 6,26
